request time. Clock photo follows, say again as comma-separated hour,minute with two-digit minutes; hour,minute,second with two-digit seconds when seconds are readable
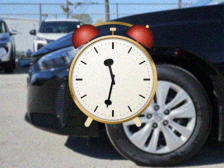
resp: 11,32
